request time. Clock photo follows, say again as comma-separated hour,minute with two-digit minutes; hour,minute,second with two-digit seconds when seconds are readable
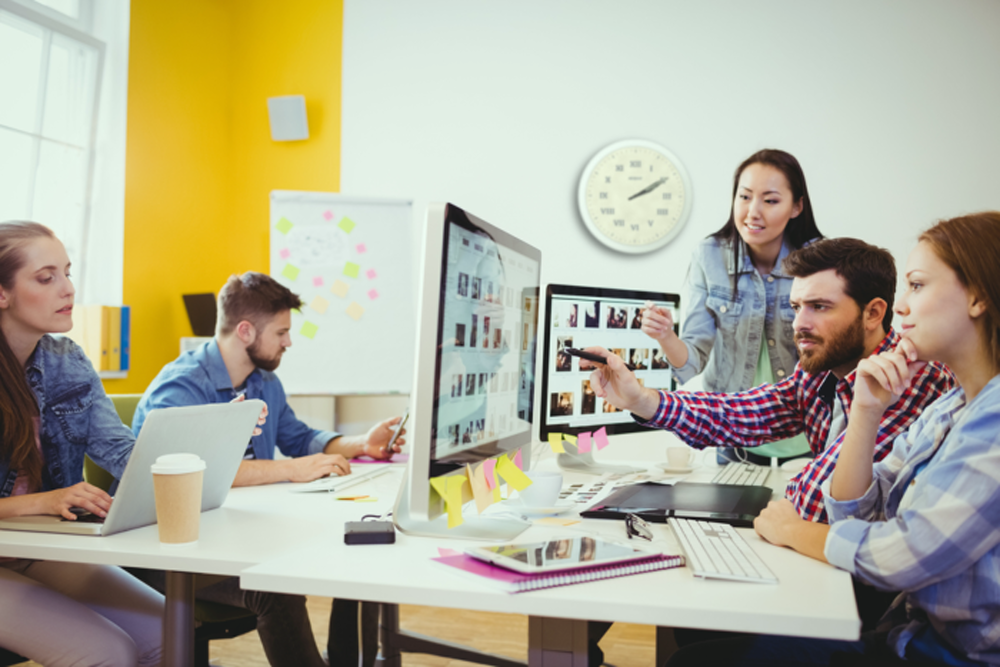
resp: 2,10
